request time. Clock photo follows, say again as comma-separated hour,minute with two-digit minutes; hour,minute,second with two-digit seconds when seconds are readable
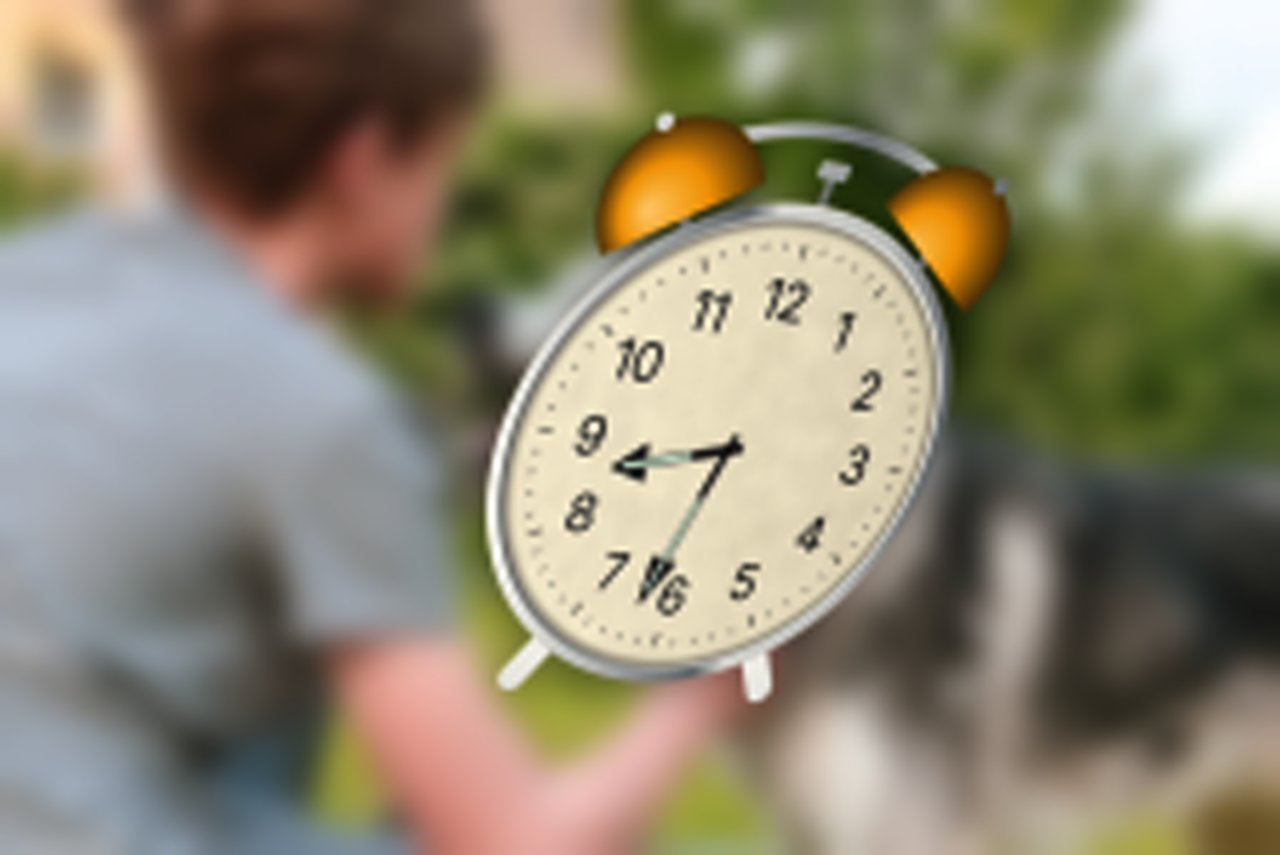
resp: 8,32
